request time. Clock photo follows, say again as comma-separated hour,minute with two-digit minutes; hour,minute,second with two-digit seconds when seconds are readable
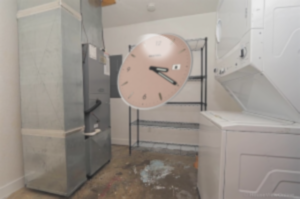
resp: 3,20
